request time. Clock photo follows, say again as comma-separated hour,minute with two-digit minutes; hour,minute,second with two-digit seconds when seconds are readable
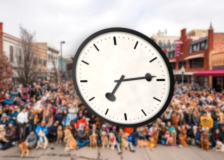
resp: 7,14
